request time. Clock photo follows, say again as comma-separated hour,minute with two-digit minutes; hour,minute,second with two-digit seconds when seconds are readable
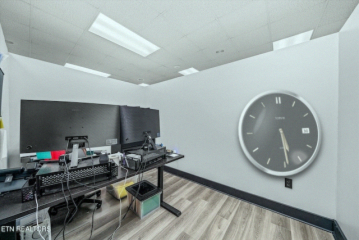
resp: 5,29
